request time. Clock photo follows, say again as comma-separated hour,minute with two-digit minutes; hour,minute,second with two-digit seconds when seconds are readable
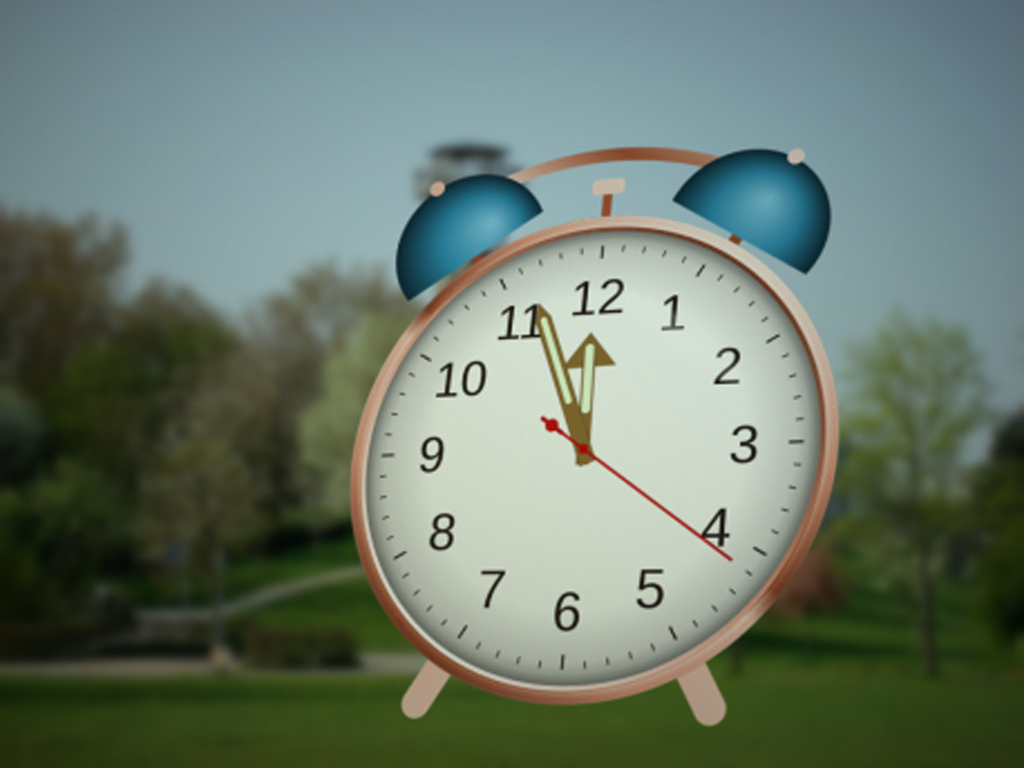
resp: 11,56,21
